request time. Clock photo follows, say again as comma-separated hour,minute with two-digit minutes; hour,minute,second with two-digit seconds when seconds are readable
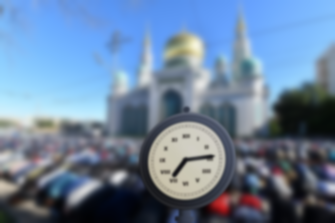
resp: 7,14
